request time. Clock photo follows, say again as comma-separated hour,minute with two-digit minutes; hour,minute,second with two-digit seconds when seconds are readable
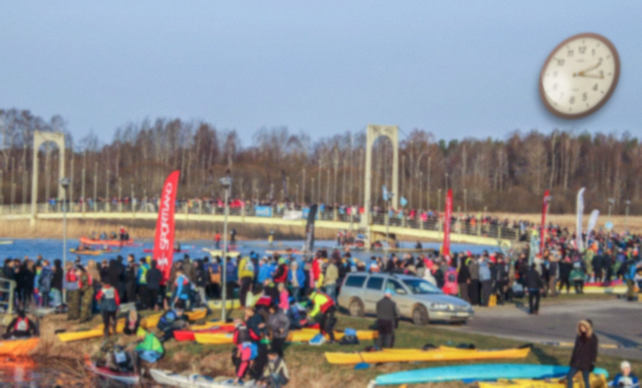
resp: 2,16
